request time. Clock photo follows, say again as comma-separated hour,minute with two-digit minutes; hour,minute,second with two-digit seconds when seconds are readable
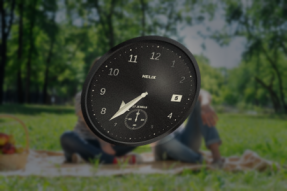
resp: 7,37
